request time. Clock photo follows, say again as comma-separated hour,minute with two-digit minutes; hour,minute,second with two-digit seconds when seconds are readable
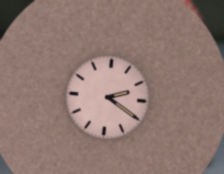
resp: 2,20
